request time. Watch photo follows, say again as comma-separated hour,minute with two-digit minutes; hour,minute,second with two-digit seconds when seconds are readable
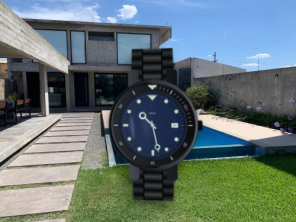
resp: 10,28
